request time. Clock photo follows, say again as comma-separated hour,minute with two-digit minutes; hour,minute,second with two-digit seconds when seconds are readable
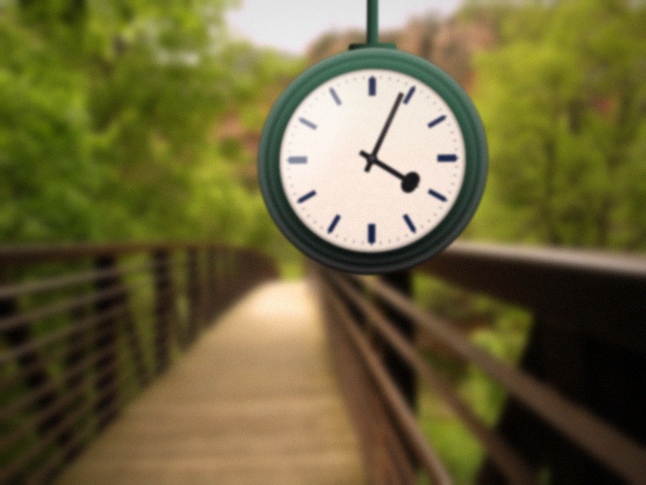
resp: 4,04
